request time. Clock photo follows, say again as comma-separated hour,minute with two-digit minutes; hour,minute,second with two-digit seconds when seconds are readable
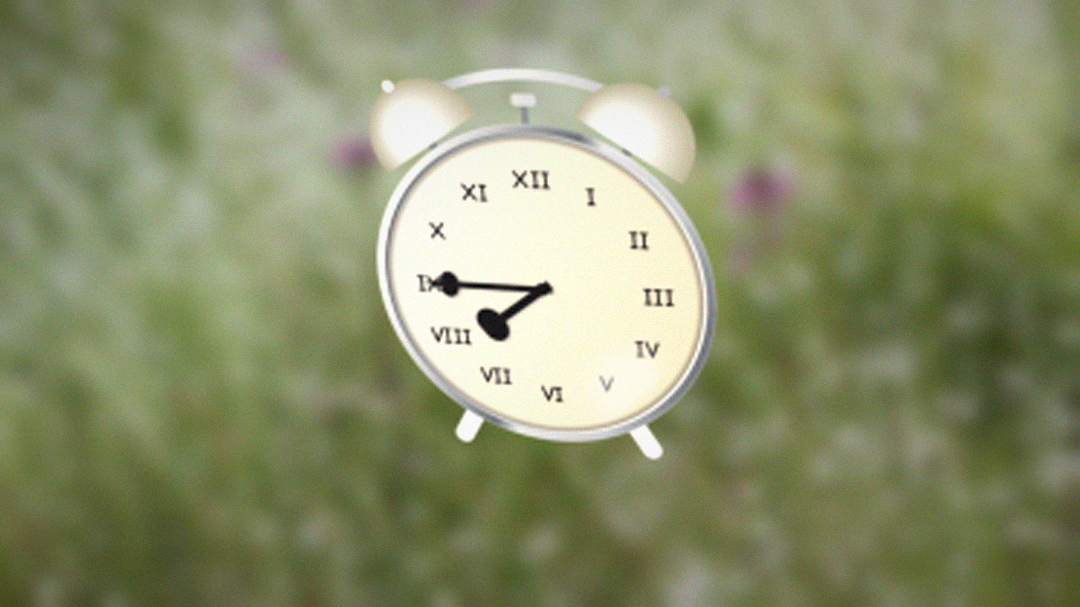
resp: 7,45
